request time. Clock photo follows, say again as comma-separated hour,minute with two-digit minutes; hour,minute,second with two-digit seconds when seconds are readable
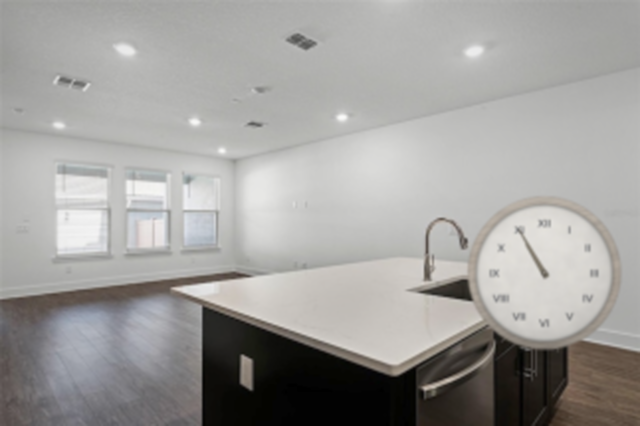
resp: 10,55
